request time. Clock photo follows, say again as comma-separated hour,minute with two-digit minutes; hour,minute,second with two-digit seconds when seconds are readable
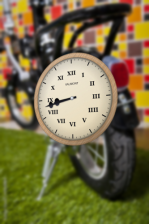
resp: 8,43
